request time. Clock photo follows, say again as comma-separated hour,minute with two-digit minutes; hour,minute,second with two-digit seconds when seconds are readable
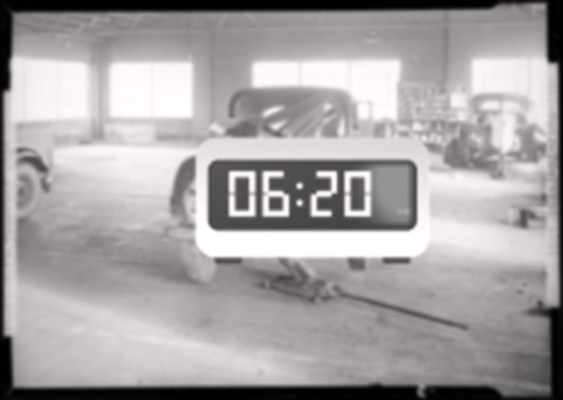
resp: 6,20
